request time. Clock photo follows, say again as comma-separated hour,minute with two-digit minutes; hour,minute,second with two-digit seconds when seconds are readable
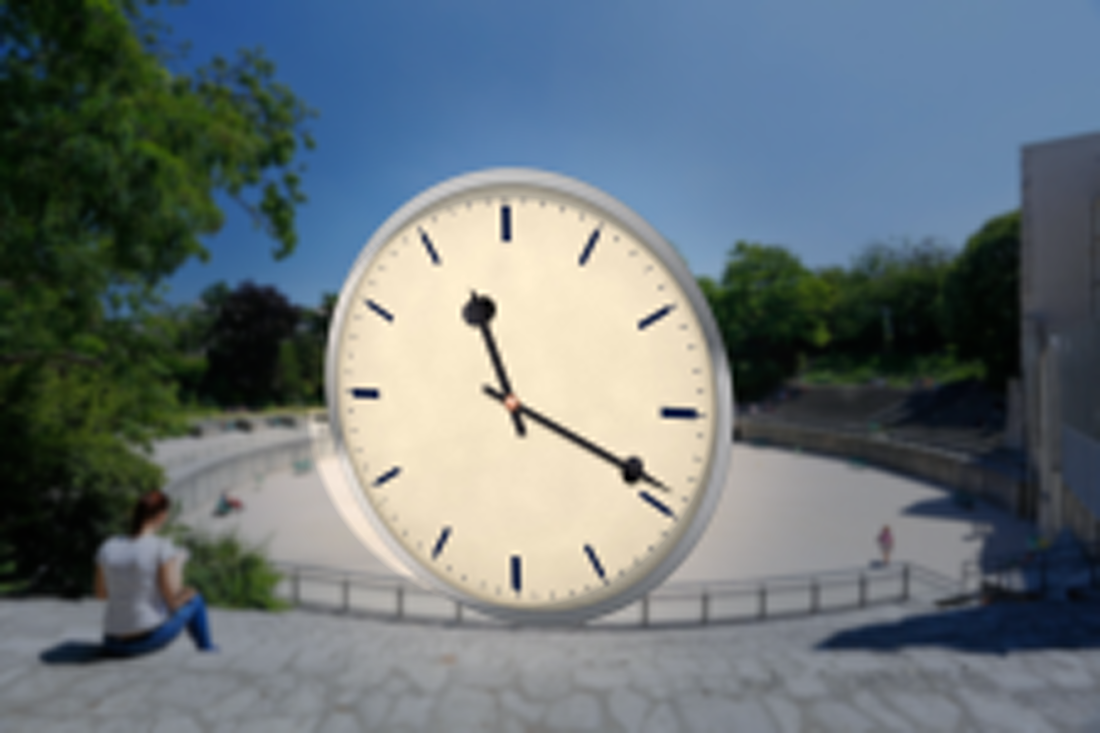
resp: 11,19
